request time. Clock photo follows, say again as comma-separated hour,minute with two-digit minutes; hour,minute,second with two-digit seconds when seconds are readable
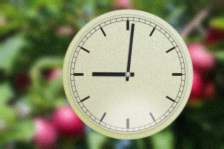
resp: 9,01
